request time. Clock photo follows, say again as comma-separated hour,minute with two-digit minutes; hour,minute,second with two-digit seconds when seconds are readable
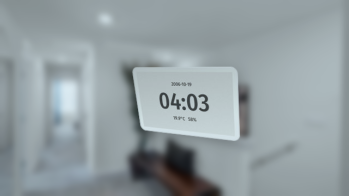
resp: 4,03
